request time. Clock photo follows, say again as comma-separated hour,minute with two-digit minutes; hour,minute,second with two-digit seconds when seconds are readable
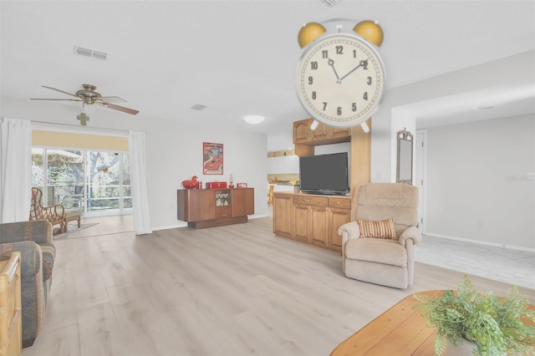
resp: 11,09
